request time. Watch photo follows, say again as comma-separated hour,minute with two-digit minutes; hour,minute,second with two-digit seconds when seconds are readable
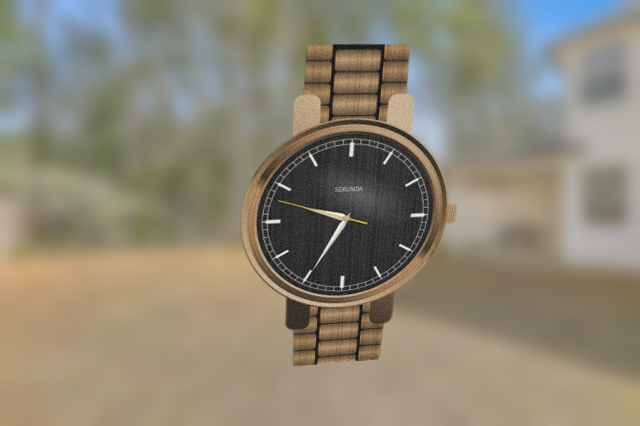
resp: 9,34,48
